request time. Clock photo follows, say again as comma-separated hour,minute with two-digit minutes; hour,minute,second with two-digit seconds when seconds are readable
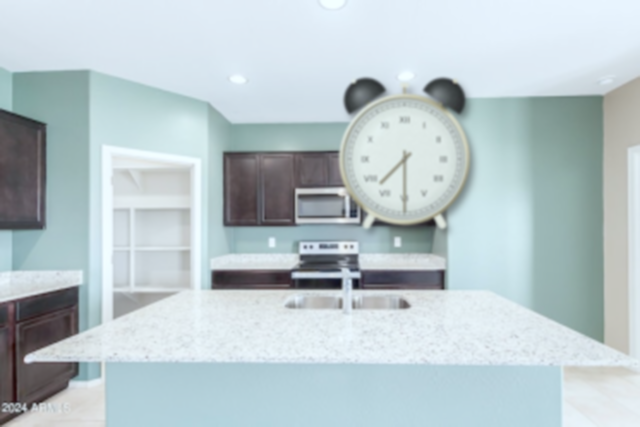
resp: 7,30
